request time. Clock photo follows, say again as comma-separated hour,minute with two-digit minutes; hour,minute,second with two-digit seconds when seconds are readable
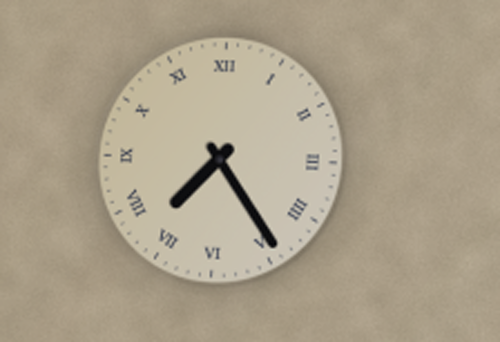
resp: 7,24
